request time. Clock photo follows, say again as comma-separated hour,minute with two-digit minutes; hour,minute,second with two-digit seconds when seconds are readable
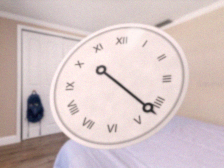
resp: 10,22
